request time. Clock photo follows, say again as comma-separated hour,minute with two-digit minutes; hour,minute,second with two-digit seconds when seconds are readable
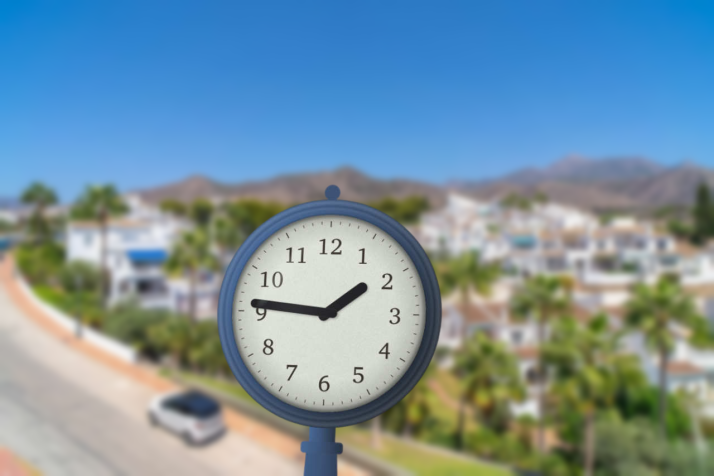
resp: 1,46
